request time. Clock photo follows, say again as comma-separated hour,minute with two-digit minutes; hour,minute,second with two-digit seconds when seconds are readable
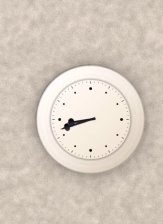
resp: 8,42
